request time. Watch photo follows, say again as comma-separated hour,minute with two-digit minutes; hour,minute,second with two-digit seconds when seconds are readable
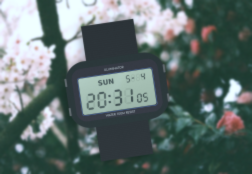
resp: 20,31,05
